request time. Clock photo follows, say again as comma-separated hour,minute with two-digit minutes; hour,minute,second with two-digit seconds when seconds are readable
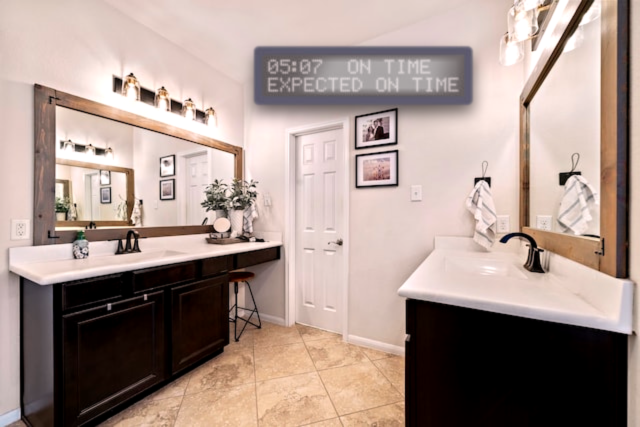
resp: 5,07
